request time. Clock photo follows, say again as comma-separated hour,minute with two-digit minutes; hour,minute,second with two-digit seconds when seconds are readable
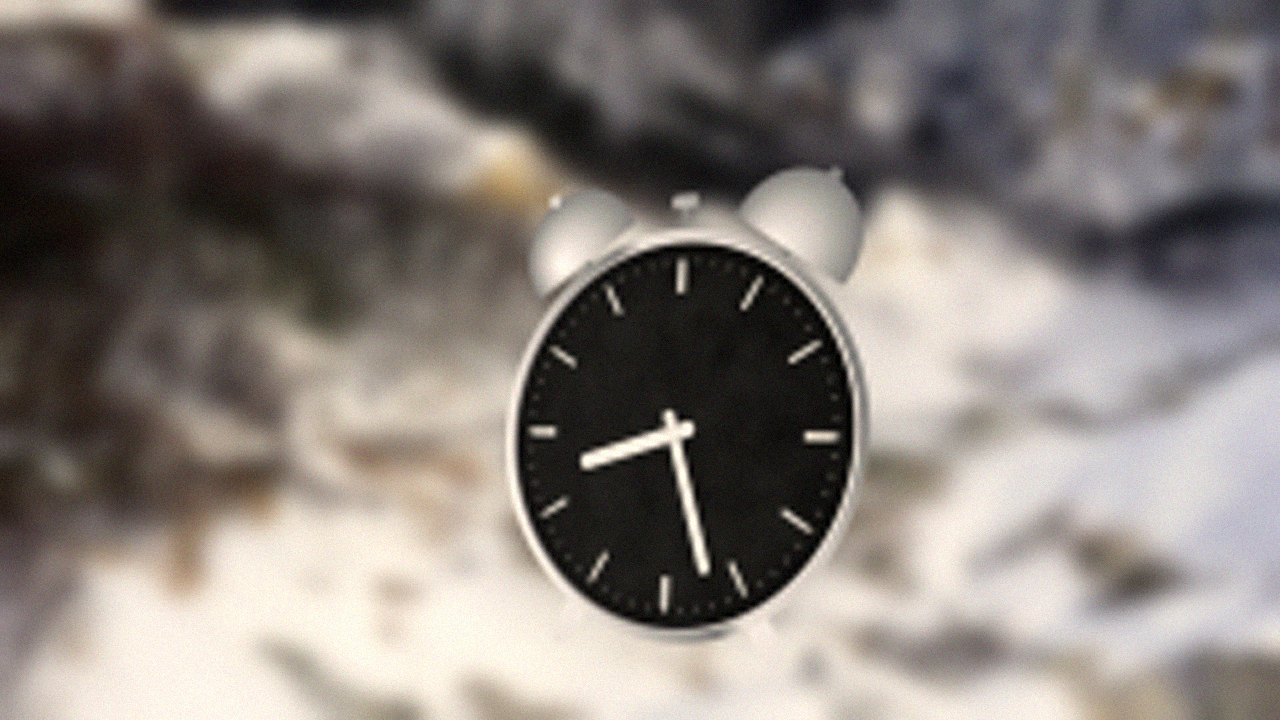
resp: 8,27
